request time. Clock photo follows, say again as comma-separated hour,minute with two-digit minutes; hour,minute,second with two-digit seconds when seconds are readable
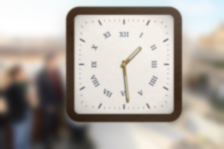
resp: 1,29
